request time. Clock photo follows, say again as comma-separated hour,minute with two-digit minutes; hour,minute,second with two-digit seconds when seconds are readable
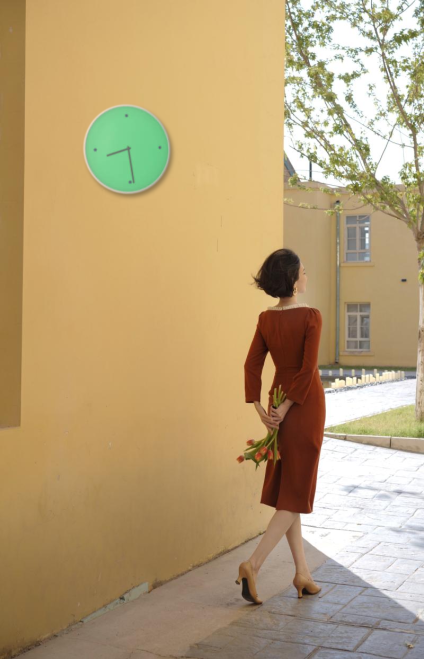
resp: 8,29
